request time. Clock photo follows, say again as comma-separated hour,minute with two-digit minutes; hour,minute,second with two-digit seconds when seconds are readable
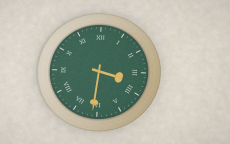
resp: 3,31
